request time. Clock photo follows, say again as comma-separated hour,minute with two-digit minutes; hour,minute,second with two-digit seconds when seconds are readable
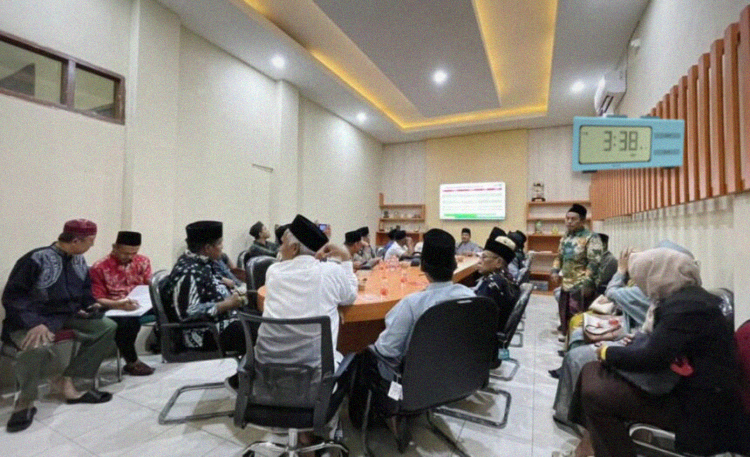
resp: 3,38
